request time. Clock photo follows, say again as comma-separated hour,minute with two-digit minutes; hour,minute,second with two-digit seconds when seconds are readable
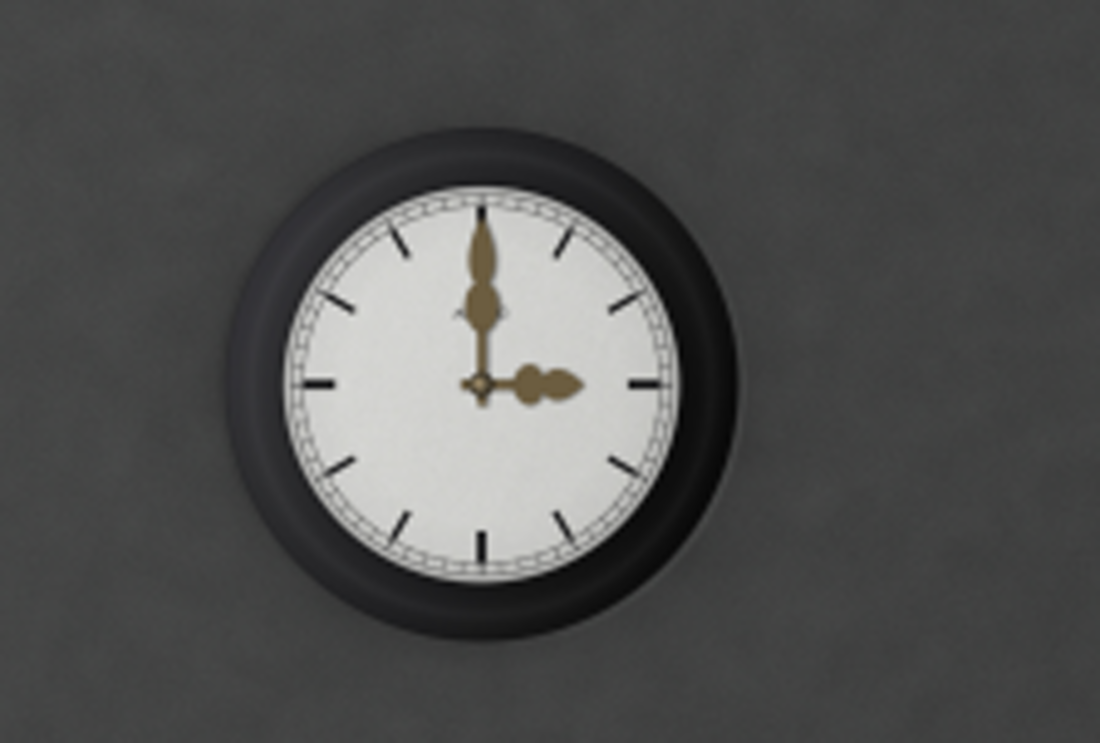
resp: 3,00
